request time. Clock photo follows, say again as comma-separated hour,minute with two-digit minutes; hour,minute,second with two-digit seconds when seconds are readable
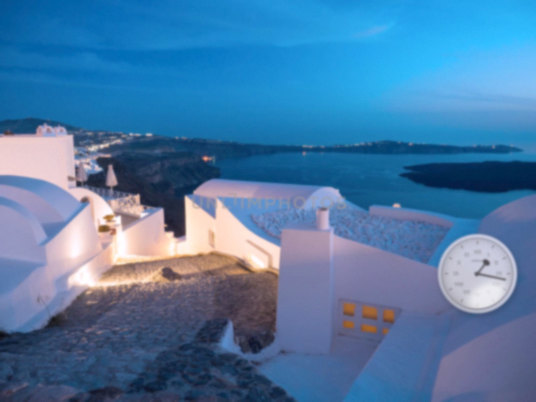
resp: 1,17
